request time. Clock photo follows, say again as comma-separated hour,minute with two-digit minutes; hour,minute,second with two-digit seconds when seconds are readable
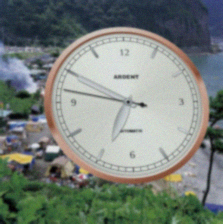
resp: 6,49,47
